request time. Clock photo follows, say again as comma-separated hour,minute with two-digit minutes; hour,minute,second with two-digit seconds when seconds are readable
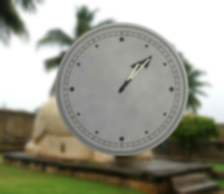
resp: 1,07
